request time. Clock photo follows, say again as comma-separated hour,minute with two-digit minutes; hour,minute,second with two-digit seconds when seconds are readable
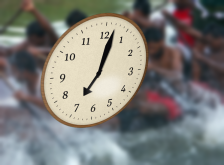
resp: 7,02
